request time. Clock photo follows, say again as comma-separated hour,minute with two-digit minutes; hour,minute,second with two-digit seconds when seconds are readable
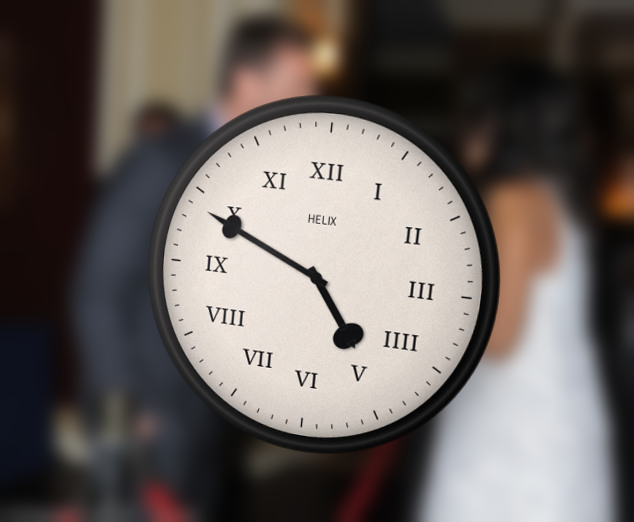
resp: 4,49
